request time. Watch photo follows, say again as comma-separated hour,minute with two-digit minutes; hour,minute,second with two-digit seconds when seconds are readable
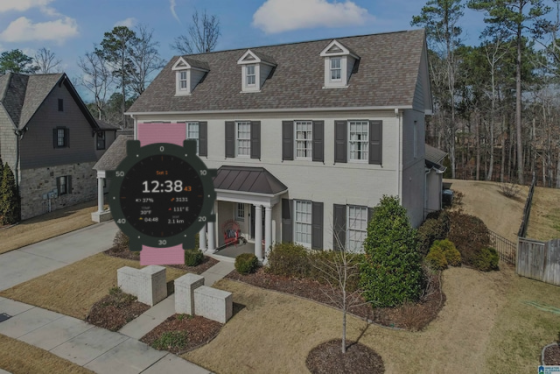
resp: 12,38
